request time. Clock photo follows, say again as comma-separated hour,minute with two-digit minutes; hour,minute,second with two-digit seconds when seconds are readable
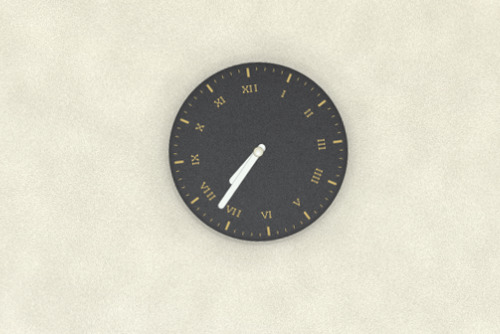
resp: 7,37
